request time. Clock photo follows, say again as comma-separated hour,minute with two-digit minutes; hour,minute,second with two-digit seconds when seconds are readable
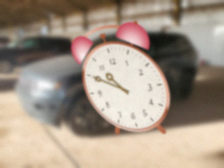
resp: 10,50
